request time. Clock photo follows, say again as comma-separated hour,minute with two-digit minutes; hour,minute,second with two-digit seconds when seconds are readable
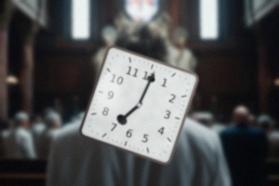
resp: 7,01
